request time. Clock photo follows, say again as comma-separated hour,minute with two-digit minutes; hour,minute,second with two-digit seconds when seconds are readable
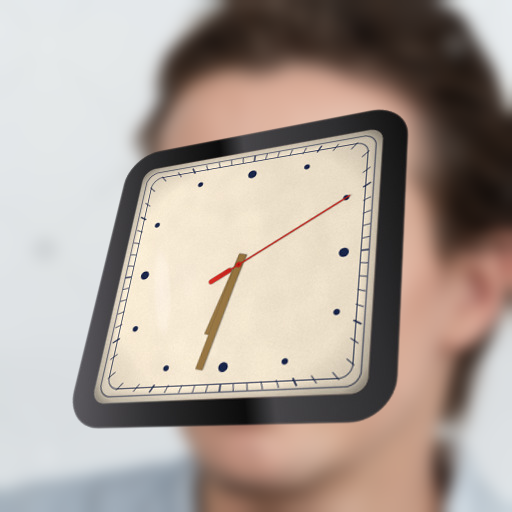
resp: 6,32,10
